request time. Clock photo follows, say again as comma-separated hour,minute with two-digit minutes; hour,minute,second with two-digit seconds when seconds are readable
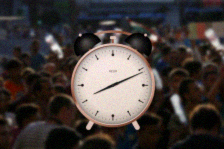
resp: 8,11
